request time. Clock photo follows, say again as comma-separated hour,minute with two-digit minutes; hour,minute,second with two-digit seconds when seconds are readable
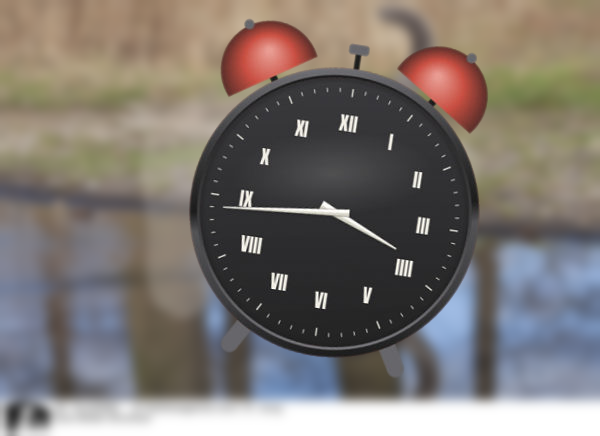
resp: 3,44
